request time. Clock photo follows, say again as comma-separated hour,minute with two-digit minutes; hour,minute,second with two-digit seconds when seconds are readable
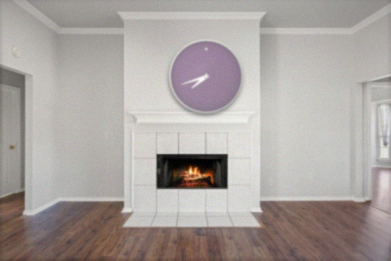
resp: 7,42
